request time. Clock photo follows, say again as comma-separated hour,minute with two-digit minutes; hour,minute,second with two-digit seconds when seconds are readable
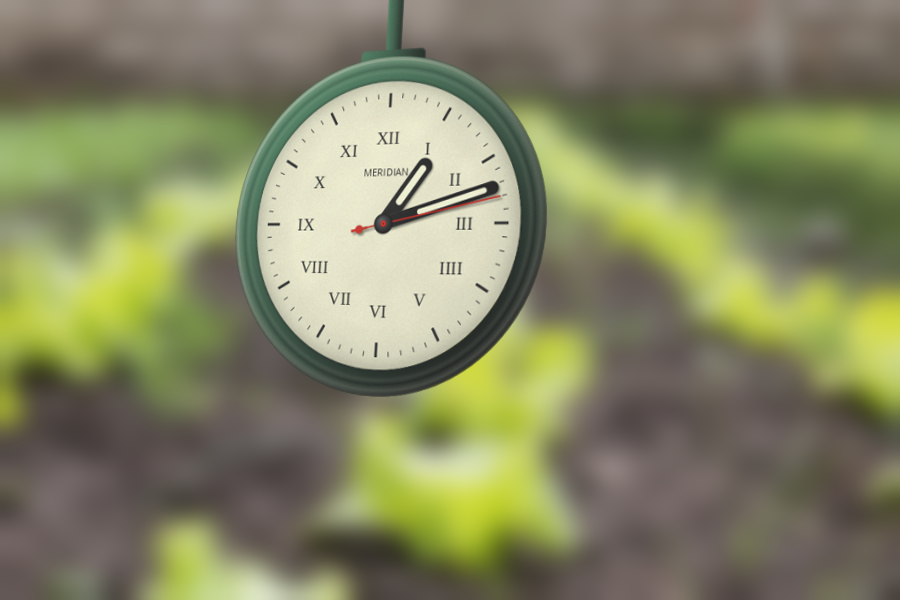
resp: 1,12,13
